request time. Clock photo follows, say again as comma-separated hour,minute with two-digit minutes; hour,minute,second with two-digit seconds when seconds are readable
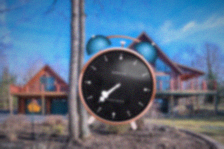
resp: 7,37
